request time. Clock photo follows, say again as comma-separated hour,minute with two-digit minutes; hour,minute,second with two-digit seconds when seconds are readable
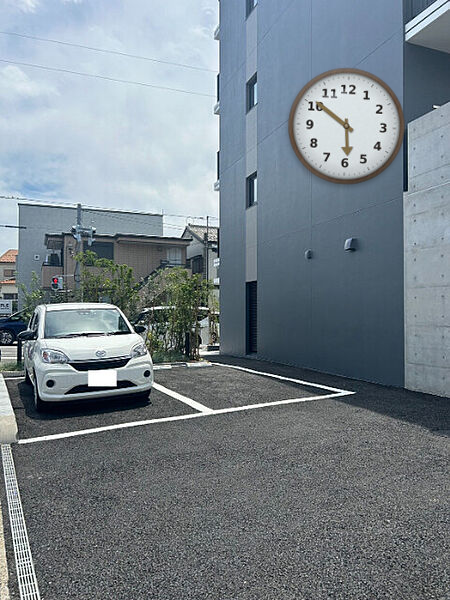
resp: 5,51
